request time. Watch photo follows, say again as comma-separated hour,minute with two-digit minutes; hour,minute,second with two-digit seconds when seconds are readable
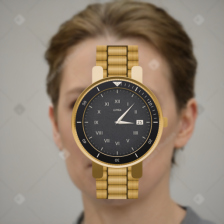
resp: 3,07
